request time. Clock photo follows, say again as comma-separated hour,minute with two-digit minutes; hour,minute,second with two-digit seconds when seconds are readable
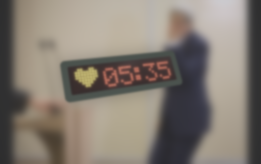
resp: 5,35
